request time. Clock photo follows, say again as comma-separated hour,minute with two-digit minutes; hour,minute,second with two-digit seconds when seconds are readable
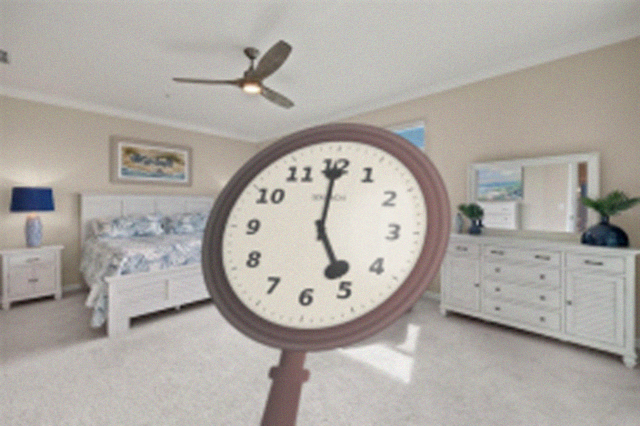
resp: 5,00
